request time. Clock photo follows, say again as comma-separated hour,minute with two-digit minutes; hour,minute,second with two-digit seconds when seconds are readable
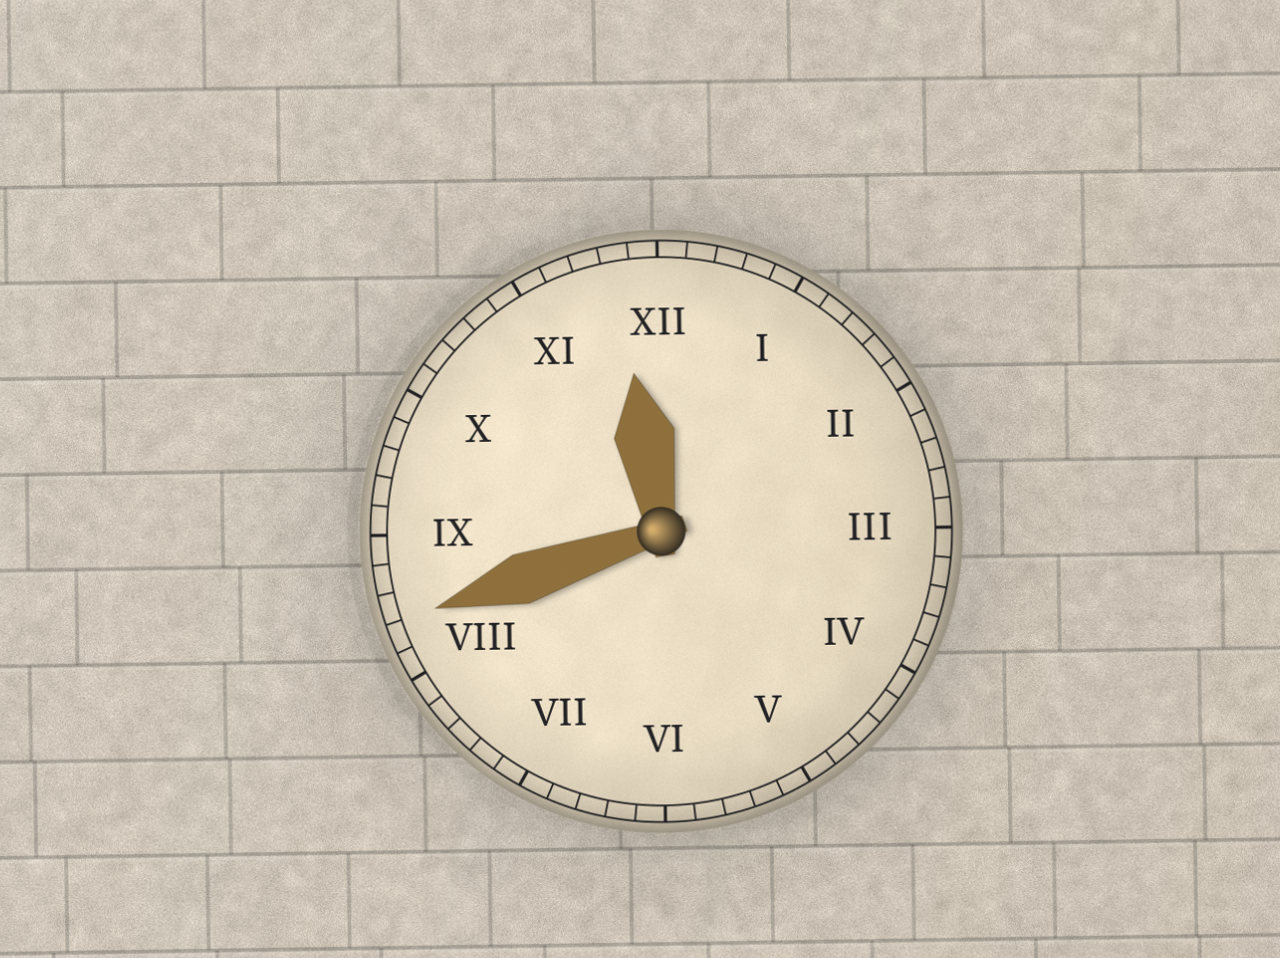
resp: 11,42
